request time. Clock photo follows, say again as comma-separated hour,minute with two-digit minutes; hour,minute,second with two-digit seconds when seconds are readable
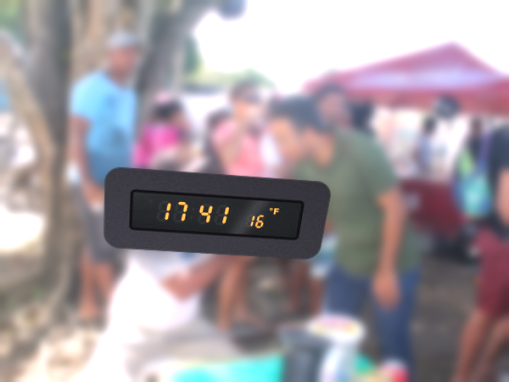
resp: 17,41
